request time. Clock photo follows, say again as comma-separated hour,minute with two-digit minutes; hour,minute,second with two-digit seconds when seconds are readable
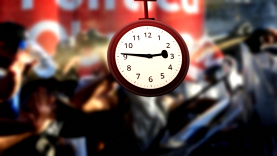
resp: 2,46
